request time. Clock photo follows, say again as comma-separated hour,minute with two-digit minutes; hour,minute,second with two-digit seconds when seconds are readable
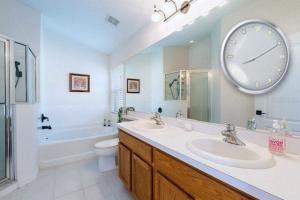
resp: 8,10
